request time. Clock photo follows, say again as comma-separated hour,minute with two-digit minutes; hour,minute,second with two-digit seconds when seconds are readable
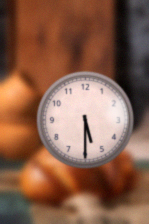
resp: 5,30
